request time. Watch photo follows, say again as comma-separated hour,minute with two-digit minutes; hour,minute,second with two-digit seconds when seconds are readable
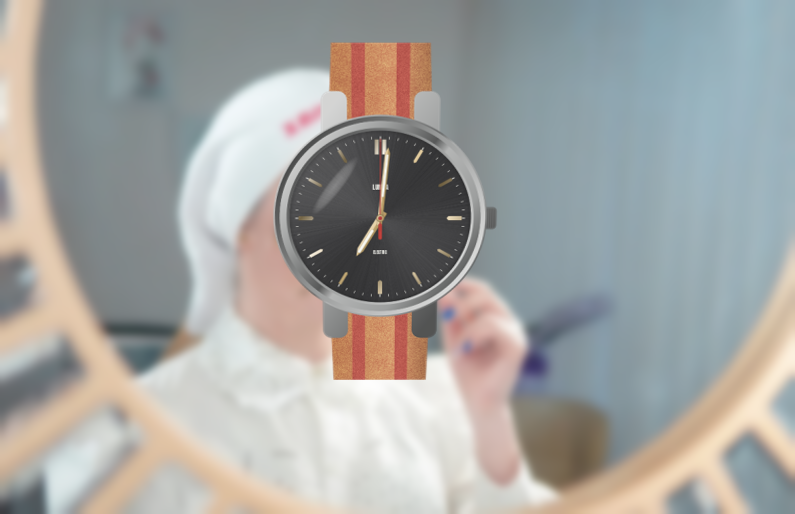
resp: 7,01,00
